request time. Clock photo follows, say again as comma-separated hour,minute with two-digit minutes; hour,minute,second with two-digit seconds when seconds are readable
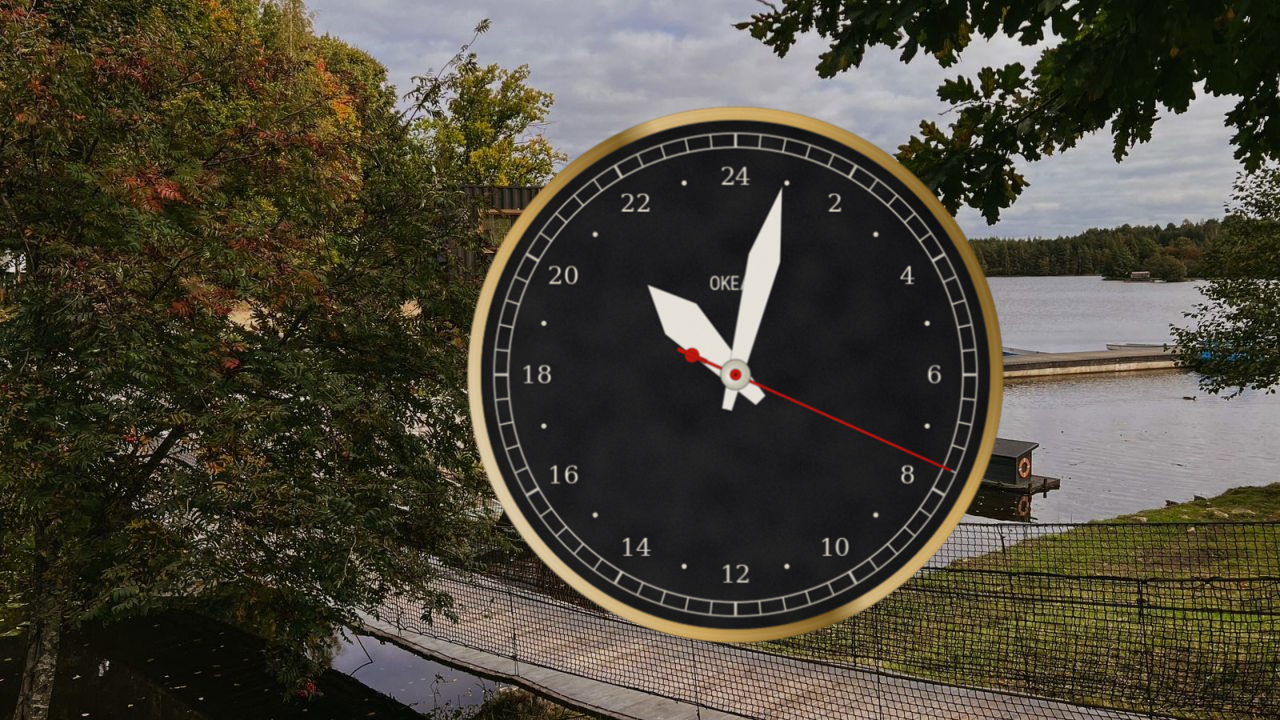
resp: 21,02,19
